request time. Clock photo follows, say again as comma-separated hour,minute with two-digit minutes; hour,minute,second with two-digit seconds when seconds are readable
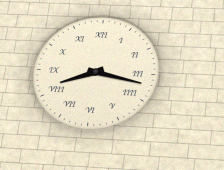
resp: 8,17
